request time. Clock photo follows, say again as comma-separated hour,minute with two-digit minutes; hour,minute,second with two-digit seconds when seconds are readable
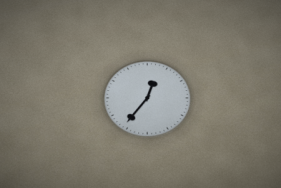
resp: 12,36
